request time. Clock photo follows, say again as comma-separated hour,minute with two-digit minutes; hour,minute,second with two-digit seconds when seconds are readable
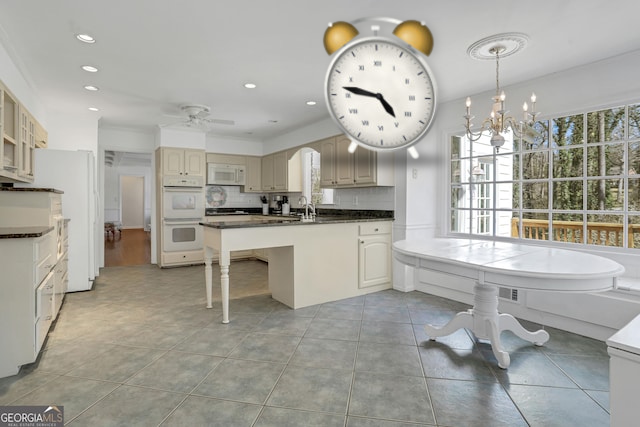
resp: 4,47
